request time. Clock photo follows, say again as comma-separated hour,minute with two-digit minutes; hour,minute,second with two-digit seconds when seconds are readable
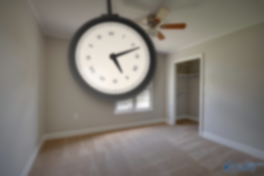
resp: 5,12
